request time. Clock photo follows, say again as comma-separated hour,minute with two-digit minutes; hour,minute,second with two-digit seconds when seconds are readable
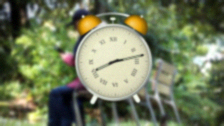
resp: 8,13
